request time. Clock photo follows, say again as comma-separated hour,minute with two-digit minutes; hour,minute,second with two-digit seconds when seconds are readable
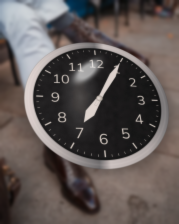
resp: 7,05
